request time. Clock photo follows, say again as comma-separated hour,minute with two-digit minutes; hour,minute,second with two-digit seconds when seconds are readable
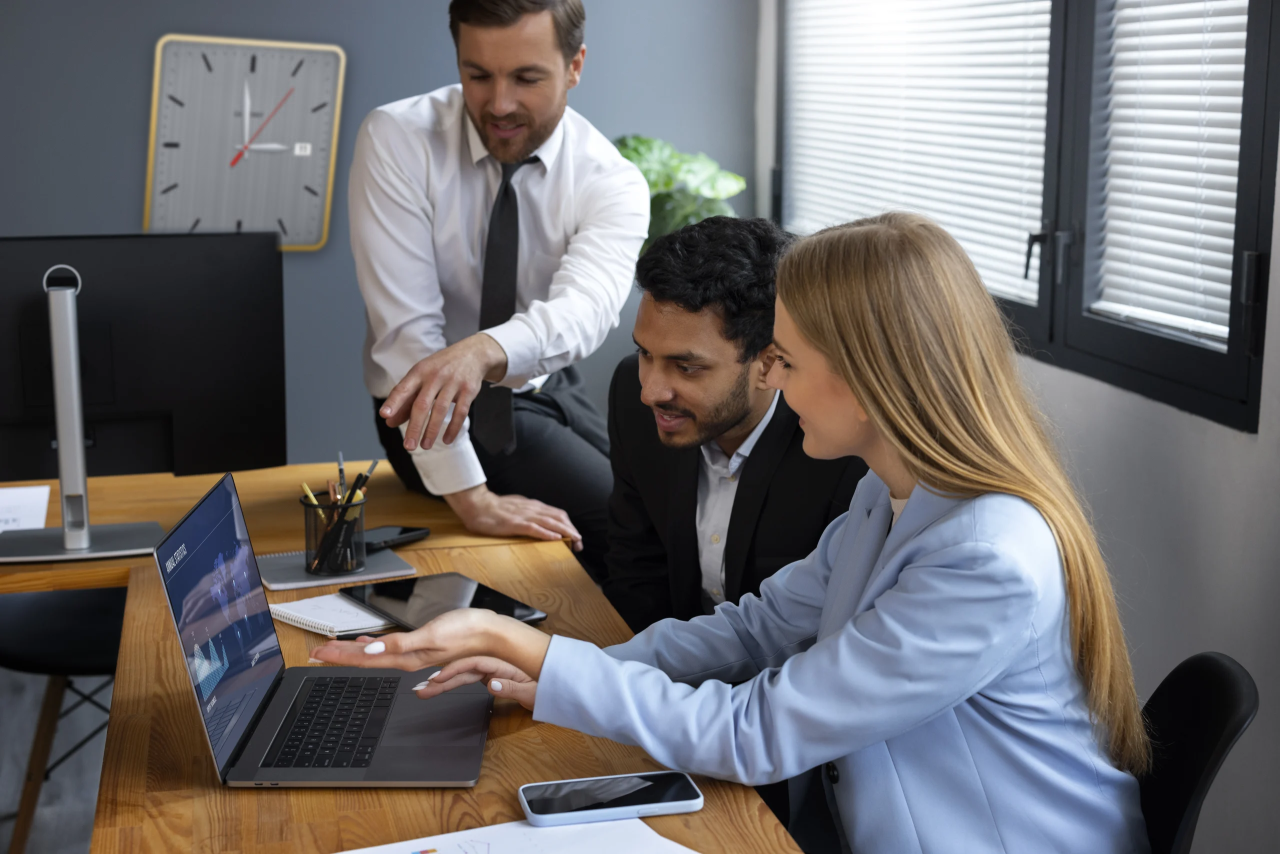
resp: 2,59,06
